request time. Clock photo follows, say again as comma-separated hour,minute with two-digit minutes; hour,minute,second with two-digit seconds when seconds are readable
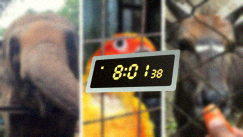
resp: 8,01,38
